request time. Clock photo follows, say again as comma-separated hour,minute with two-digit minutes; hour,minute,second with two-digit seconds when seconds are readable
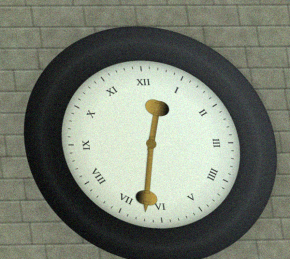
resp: 12,32
